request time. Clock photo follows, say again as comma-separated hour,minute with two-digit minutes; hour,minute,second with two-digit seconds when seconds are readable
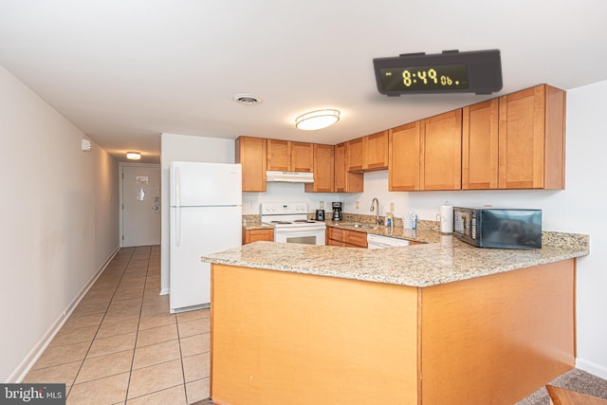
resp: 8,49,06
